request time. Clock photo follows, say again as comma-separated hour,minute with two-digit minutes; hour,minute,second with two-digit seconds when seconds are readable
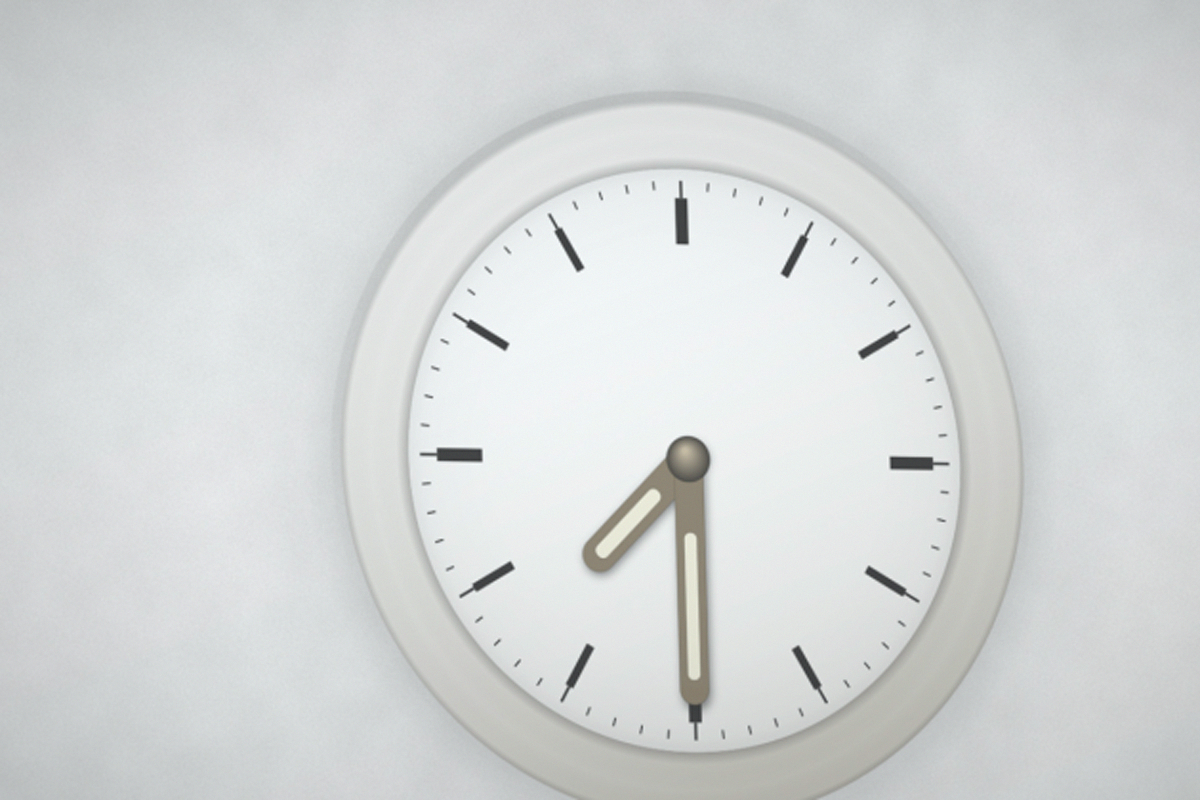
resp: 7,30
